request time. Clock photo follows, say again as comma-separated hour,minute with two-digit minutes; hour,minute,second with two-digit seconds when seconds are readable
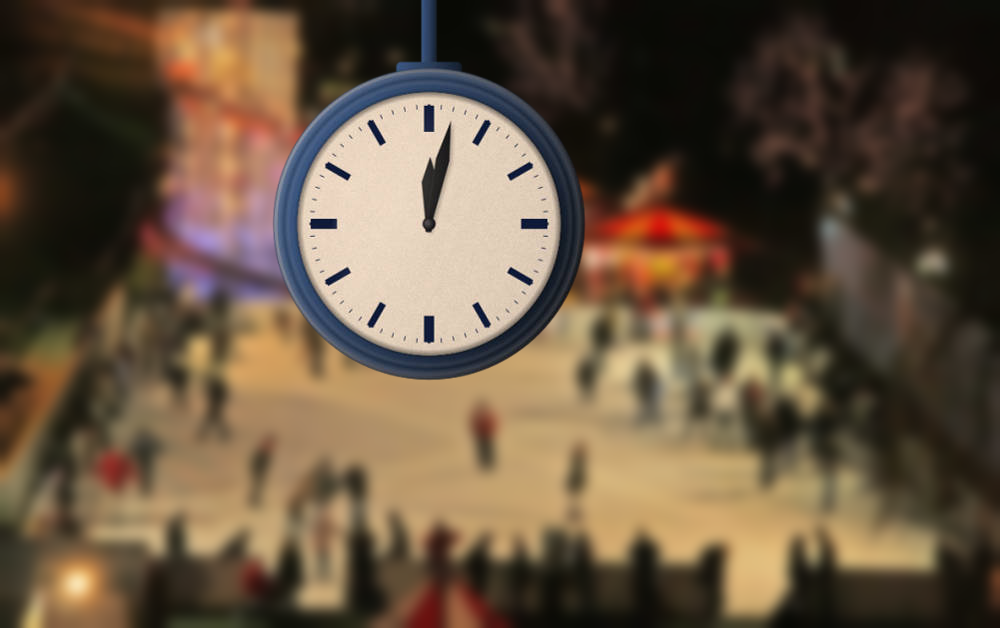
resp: 12,02
